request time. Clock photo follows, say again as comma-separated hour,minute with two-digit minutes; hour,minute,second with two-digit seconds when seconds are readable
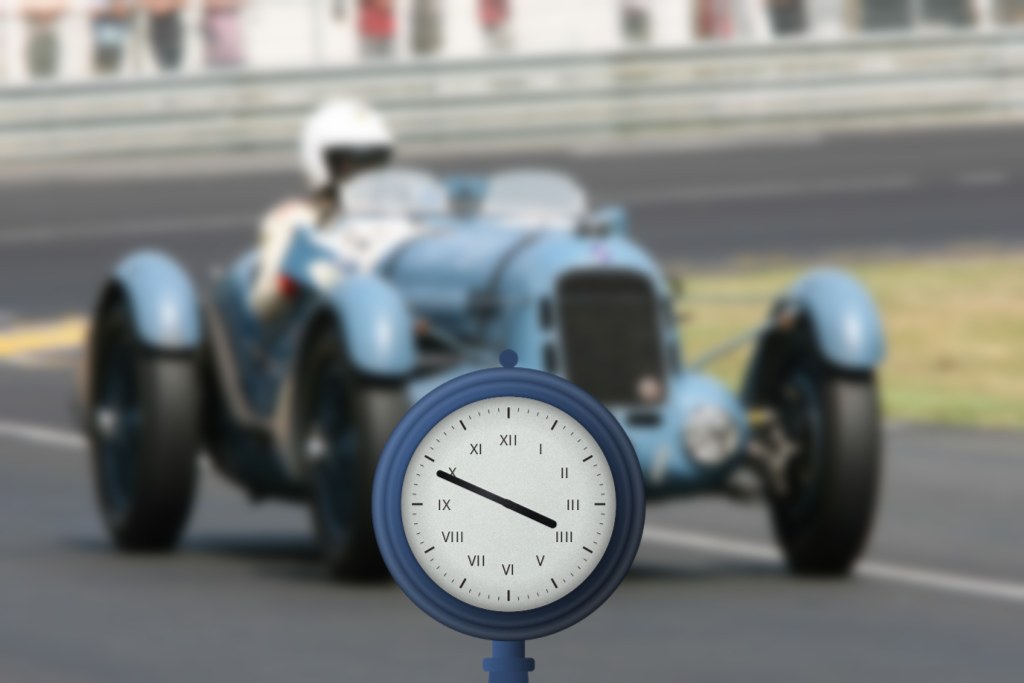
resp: 3,49
